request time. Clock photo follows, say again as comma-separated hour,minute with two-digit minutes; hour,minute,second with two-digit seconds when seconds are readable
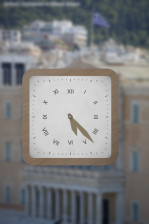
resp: 5,23
